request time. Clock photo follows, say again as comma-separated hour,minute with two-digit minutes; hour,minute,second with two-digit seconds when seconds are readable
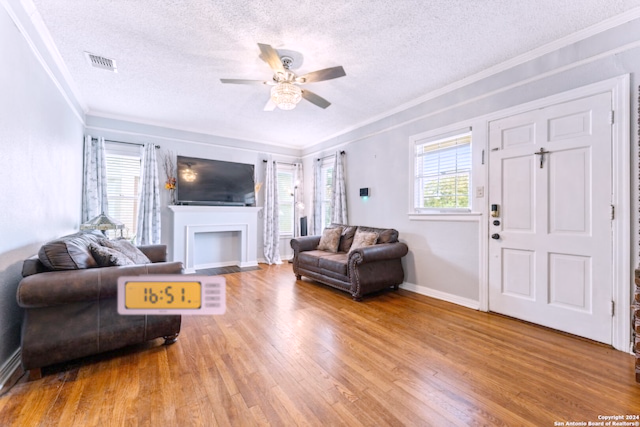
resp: 16,51
